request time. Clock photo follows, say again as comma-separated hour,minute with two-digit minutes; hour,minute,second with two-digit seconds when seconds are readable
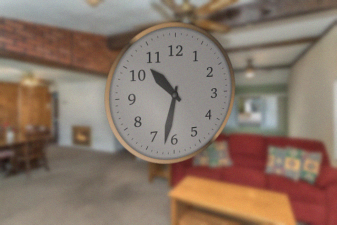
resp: 10,32
